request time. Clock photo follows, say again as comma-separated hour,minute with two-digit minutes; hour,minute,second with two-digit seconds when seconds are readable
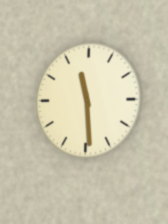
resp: 11,29
